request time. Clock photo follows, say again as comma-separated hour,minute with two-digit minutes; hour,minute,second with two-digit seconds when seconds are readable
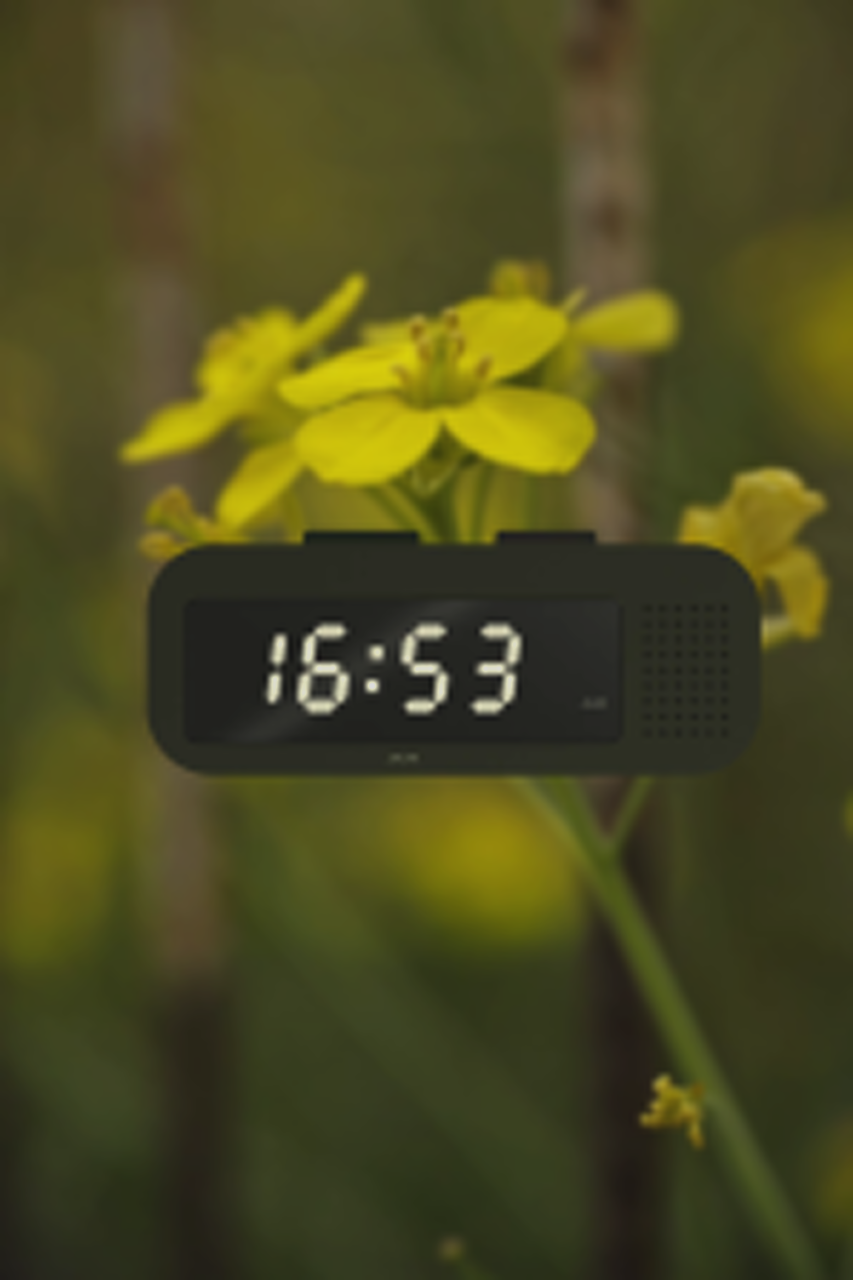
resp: 16,53
